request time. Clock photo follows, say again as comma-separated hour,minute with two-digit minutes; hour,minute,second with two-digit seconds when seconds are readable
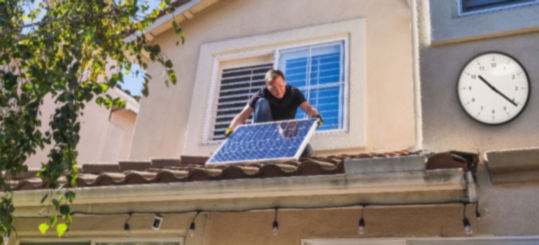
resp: 10,21
